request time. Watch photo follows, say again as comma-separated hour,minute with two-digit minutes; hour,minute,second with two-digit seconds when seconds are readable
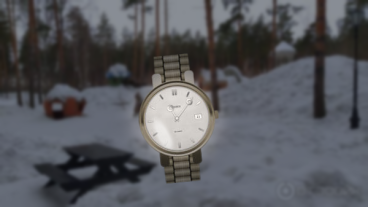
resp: 11,07
